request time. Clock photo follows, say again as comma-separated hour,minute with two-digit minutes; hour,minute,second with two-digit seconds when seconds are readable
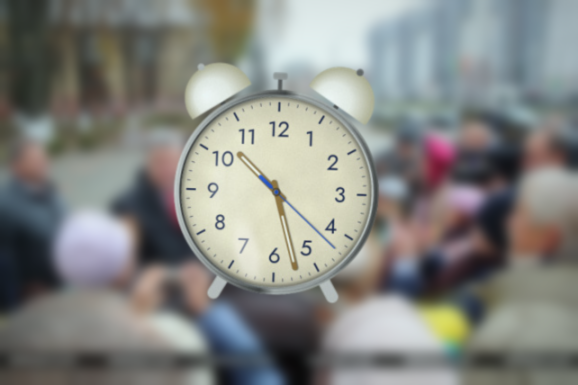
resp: 10,27,22
